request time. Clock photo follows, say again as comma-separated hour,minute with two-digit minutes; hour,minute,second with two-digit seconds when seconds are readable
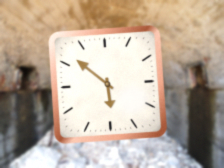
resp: 5,52
